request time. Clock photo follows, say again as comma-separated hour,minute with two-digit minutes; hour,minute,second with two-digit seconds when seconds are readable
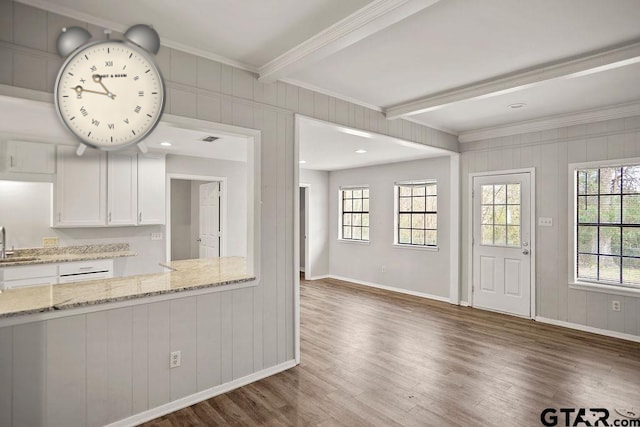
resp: 10,47
